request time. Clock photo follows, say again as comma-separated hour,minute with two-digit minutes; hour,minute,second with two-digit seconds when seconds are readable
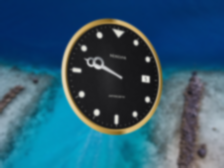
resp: 9,48
